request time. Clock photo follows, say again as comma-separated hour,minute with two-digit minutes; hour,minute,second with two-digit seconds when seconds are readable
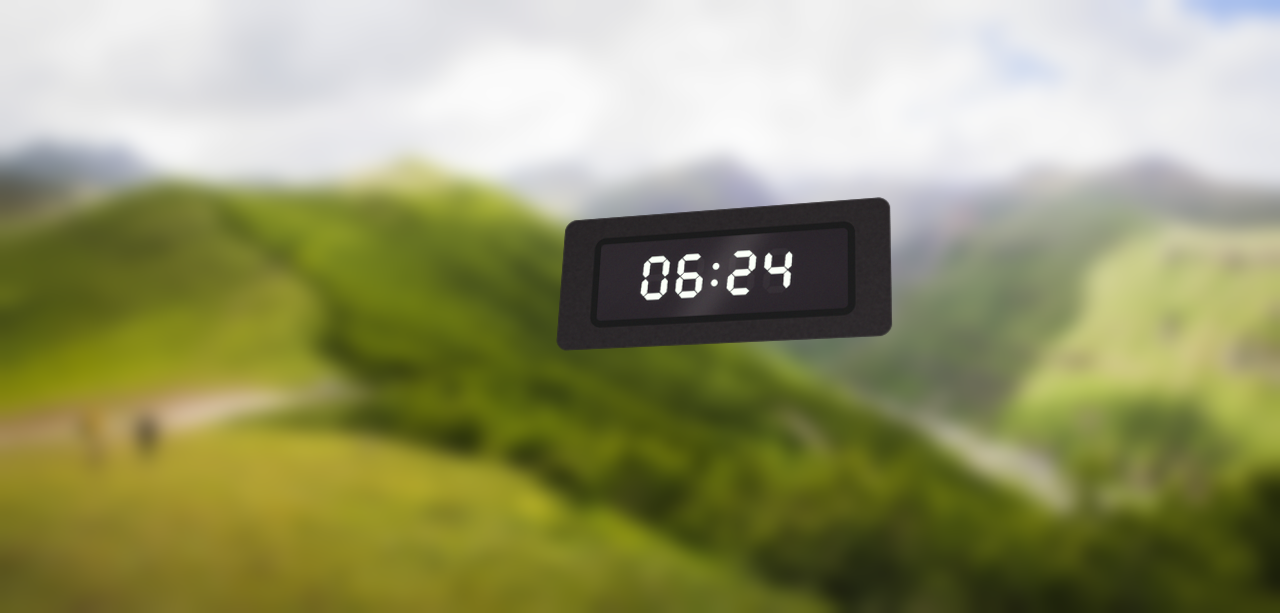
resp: 6,24
